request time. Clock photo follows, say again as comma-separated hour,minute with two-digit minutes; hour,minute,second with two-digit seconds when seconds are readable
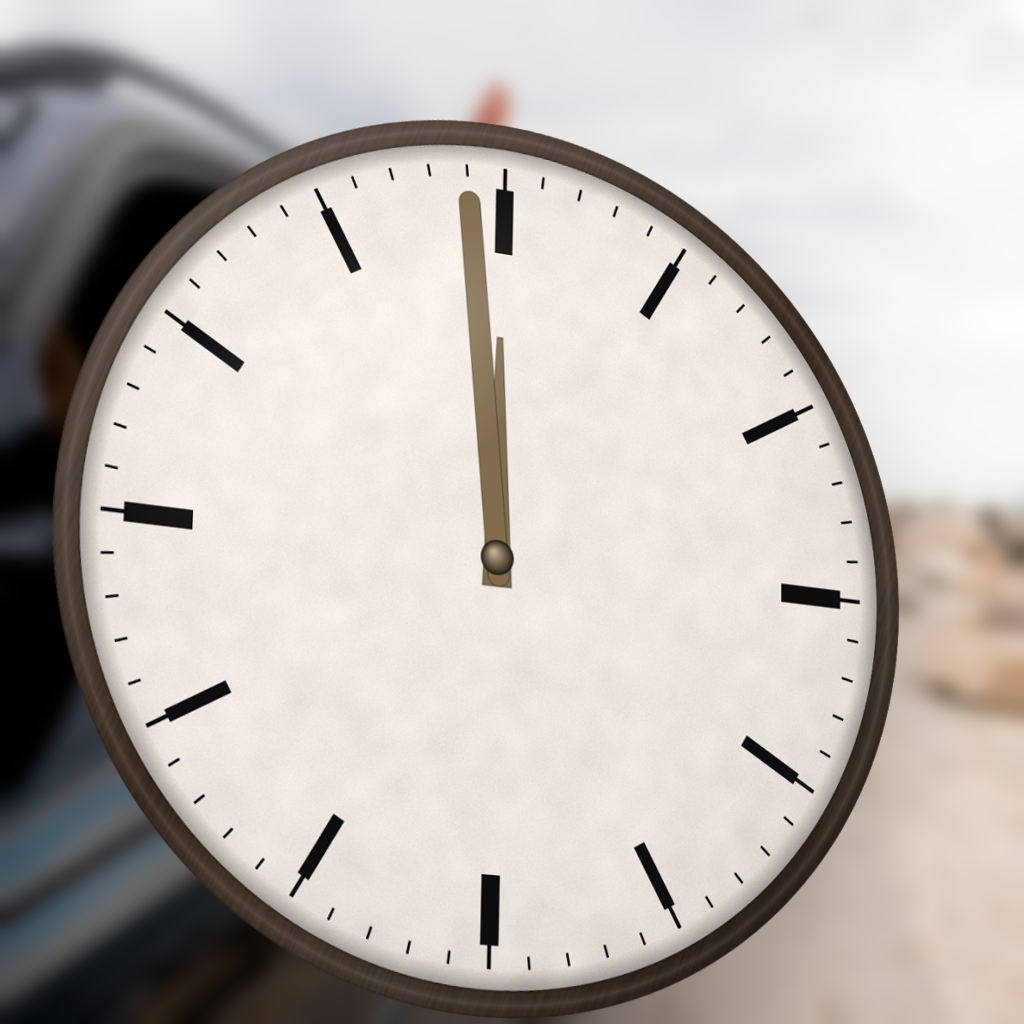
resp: 11,59
